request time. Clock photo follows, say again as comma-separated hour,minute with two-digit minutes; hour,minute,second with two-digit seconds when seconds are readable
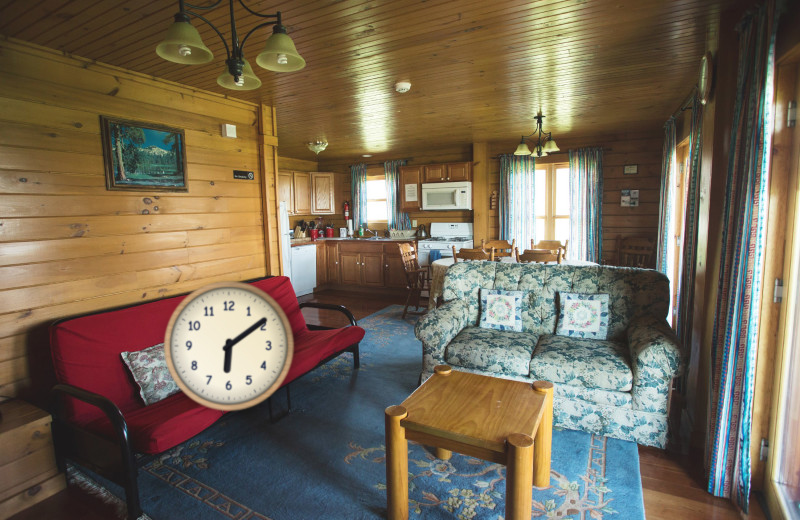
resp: 6,09
